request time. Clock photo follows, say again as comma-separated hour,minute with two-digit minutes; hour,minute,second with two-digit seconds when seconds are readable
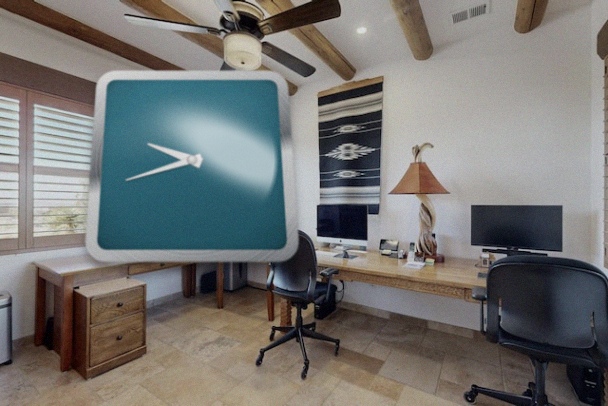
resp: 9,42
